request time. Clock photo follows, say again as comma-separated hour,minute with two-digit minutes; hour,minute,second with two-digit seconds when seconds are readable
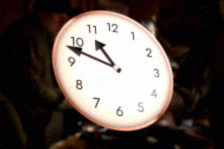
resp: 10,48
